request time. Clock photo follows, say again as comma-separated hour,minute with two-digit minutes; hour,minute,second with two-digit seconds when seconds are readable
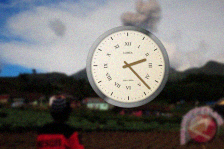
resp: 2,23
